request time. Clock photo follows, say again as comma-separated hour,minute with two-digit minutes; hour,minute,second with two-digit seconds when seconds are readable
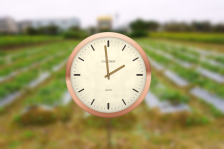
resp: 1,59
